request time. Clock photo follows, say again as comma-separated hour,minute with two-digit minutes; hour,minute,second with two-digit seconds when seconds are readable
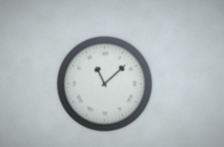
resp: 11,08
